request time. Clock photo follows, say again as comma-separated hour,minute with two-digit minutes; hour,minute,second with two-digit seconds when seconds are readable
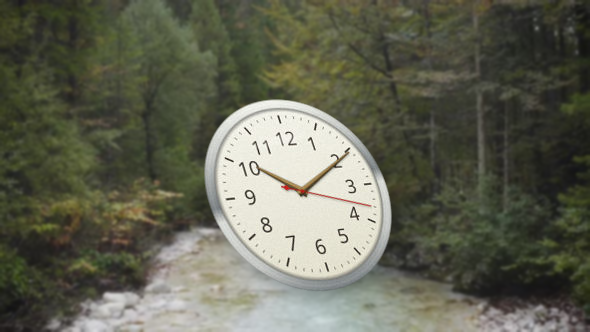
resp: 10,10,18
